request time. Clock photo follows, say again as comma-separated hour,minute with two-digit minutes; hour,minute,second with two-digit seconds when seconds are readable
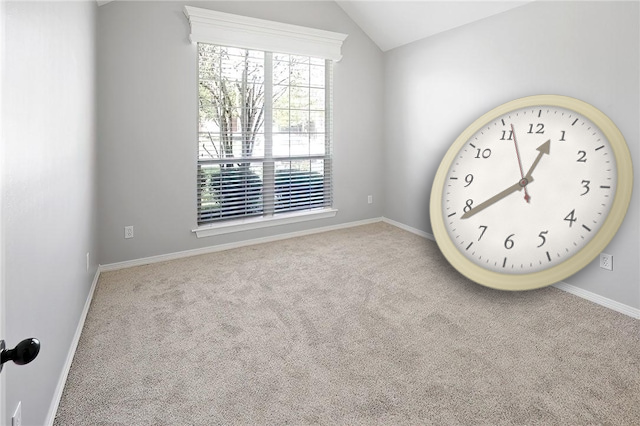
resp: 12,38,56
